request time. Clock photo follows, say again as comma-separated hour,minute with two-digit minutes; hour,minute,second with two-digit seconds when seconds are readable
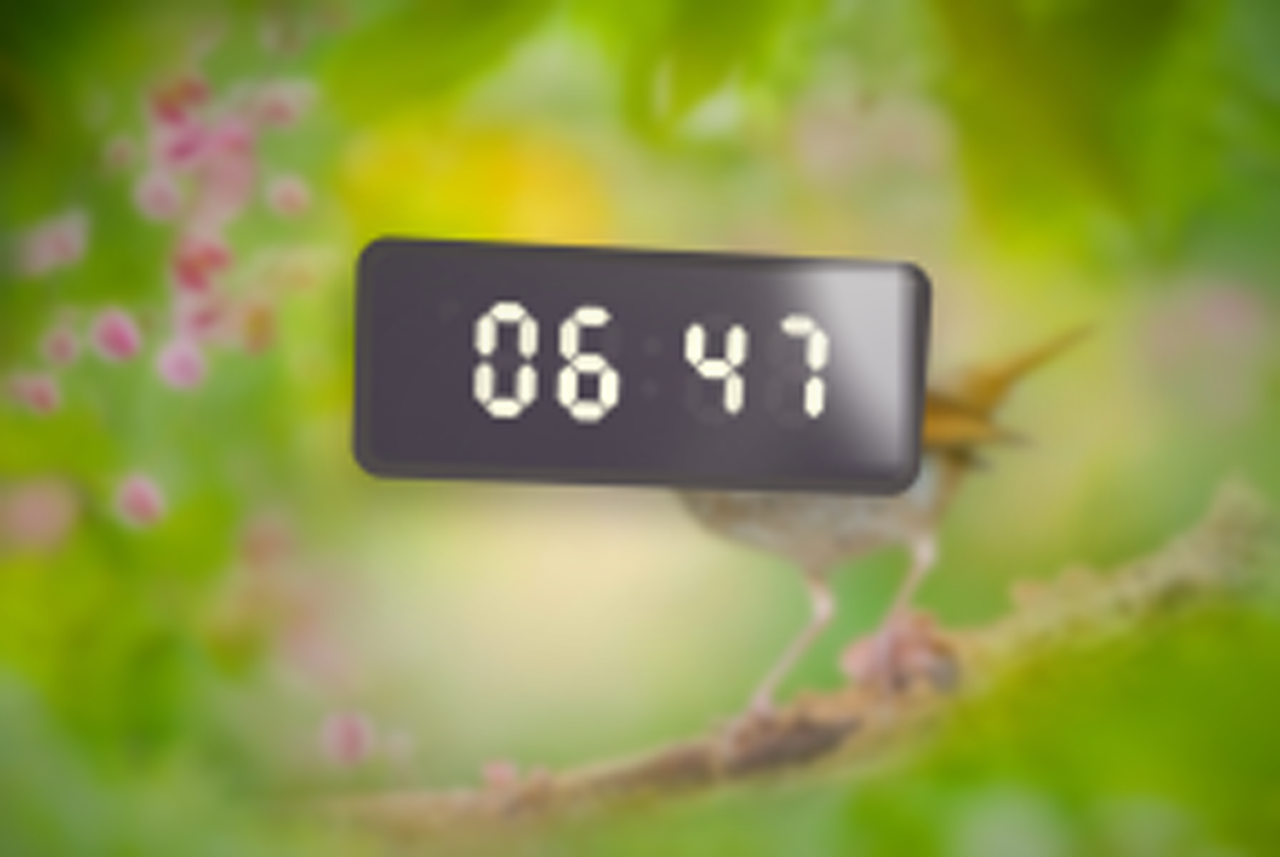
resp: 6,47
